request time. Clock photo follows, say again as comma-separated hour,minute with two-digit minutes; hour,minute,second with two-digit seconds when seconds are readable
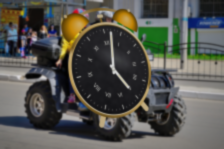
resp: 5,02
